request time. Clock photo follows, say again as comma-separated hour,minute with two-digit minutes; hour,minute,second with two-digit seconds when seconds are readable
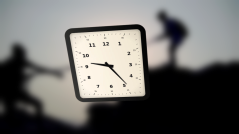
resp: 9,24
